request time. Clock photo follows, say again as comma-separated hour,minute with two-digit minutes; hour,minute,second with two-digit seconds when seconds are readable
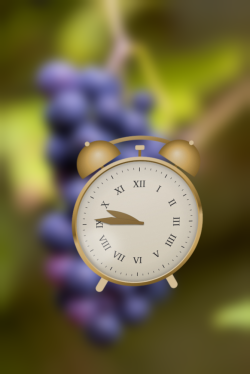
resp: 9,46
